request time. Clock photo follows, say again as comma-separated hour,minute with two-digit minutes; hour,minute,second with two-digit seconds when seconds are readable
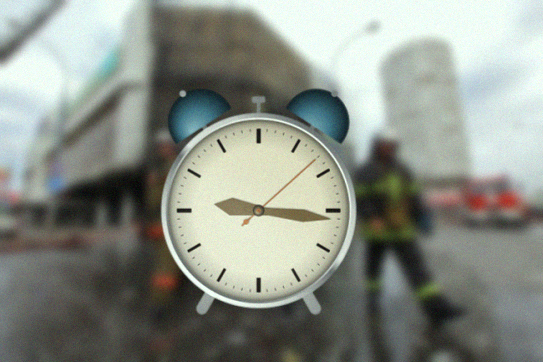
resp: 9,16,08
